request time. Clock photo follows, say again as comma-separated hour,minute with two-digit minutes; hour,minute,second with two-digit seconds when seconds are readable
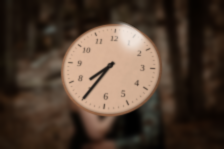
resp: 7,35
